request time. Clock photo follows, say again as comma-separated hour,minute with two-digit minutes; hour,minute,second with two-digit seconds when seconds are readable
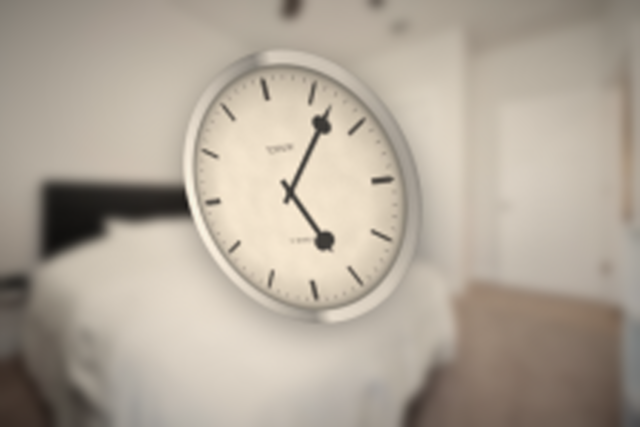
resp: 5,07
